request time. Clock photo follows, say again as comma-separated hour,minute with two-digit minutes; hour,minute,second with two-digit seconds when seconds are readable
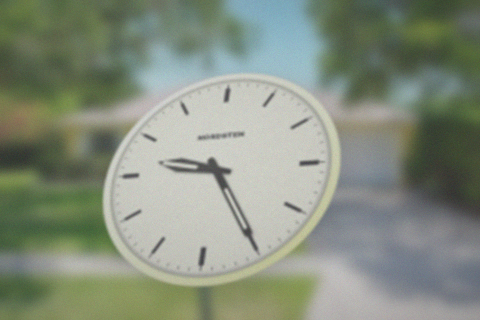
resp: 9,25
